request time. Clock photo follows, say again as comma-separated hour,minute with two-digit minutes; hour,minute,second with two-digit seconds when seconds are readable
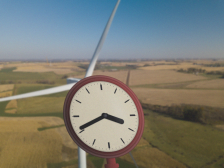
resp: 3,41
